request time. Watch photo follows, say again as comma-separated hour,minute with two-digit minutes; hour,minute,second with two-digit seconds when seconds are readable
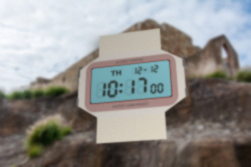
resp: 10,17
